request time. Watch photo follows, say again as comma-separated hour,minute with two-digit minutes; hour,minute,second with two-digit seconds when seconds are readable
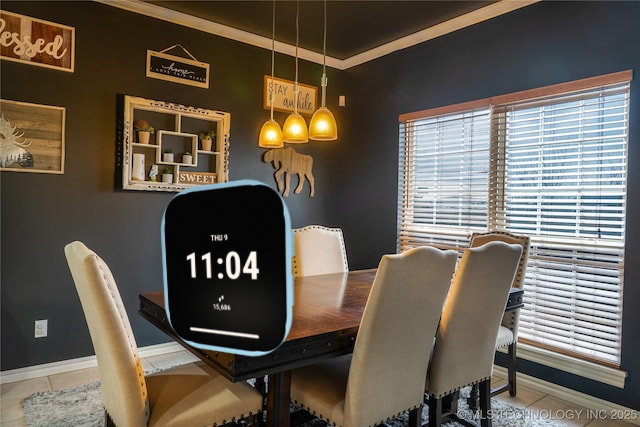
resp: 11,04
